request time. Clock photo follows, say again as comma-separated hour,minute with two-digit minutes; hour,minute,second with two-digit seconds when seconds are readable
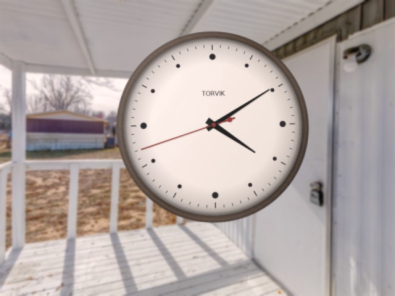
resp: 4,09,42
